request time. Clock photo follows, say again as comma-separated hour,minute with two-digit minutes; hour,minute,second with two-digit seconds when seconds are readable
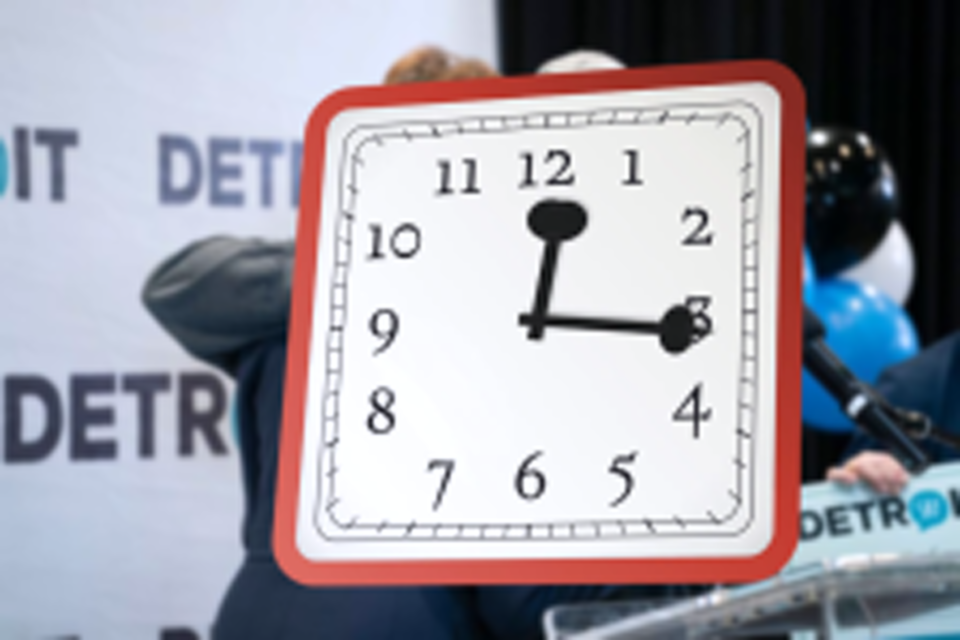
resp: 12,16
